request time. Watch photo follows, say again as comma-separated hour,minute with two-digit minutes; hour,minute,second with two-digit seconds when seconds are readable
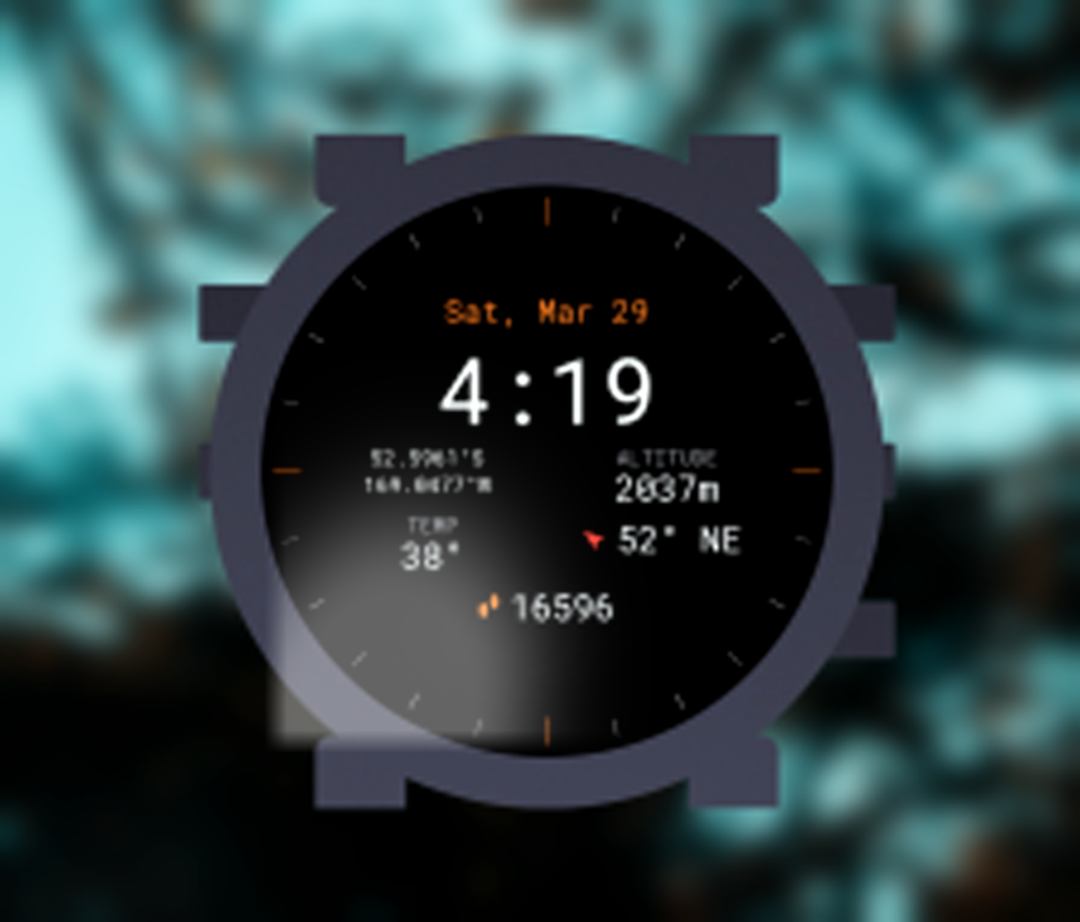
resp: 4,19
